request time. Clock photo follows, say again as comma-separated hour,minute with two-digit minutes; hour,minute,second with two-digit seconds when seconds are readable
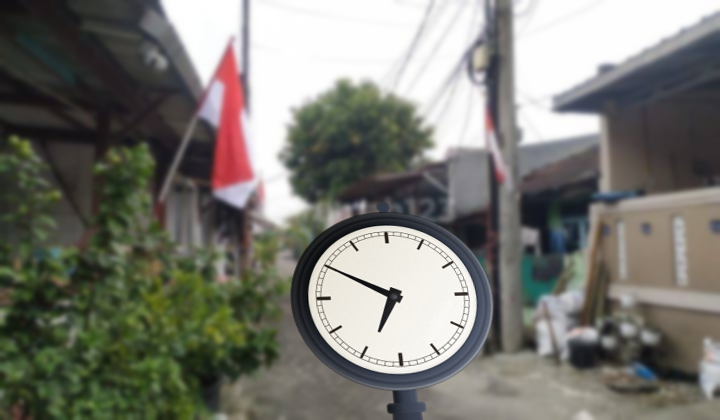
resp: 6,50
